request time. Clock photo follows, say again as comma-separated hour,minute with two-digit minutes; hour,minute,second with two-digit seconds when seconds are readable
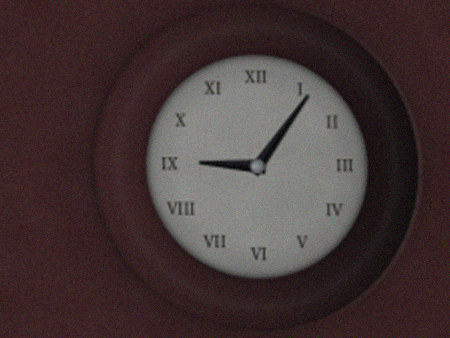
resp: 9,06
